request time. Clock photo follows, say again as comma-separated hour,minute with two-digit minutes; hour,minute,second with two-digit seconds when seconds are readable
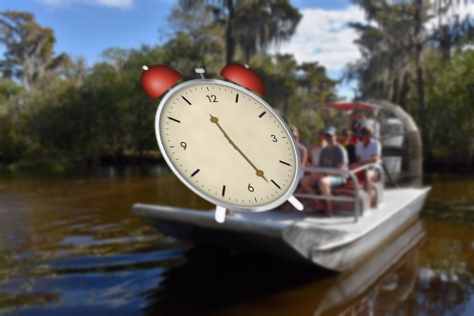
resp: 11,26
